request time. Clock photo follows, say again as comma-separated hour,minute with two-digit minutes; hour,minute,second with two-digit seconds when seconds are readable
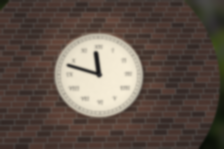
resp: 11,48
